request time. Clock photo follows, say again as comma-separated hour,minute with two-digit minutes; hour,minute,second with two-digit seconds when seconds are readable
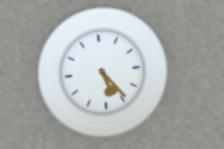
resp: 5,24
